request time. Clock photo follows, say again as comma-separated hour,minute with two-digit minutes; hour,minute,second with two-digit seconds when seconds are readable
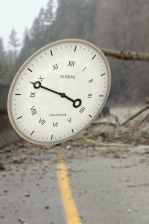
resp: 3,48
